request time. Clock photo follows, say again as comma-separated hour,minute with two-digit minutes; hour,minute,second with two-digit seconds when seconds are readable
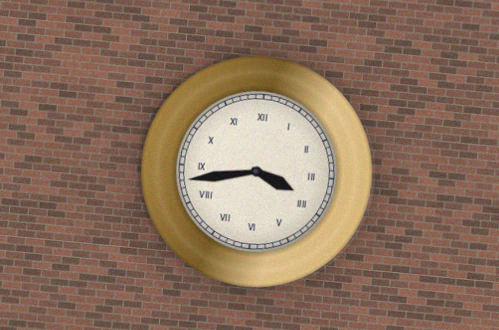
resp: 3,43
